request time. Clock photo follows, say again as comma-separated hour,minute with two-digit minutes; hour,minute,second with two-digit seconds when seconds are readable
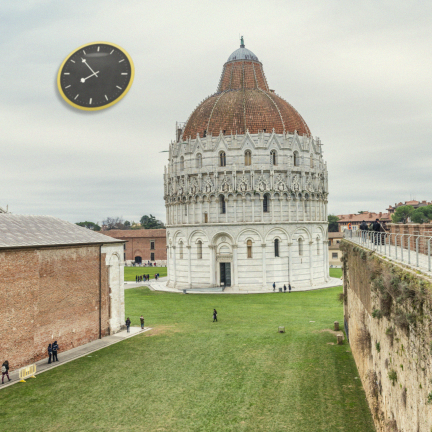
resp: 7,53
